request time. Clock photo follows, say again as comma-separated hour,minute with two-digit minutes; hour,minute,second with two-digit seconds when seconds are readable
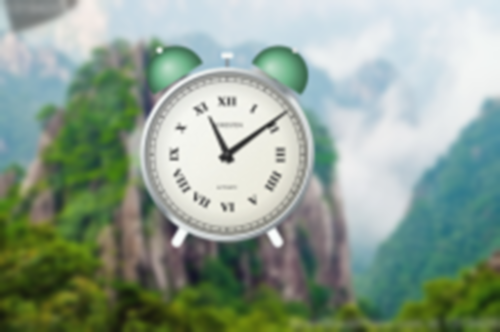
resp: 11,09
